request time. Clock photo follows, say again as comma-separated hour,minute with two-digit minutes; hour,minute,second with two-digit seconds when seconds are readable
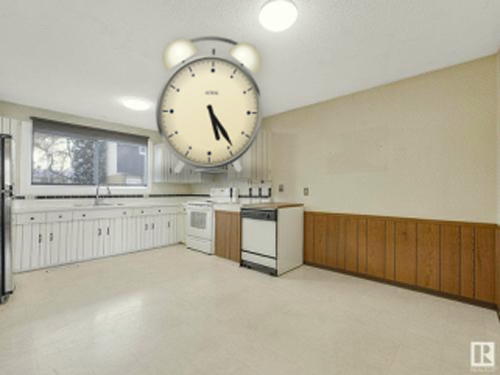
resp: 5,24
